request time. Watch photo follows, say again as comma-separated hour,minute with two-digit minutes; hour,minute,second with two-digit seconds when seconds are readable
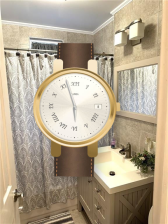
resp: 5,57
